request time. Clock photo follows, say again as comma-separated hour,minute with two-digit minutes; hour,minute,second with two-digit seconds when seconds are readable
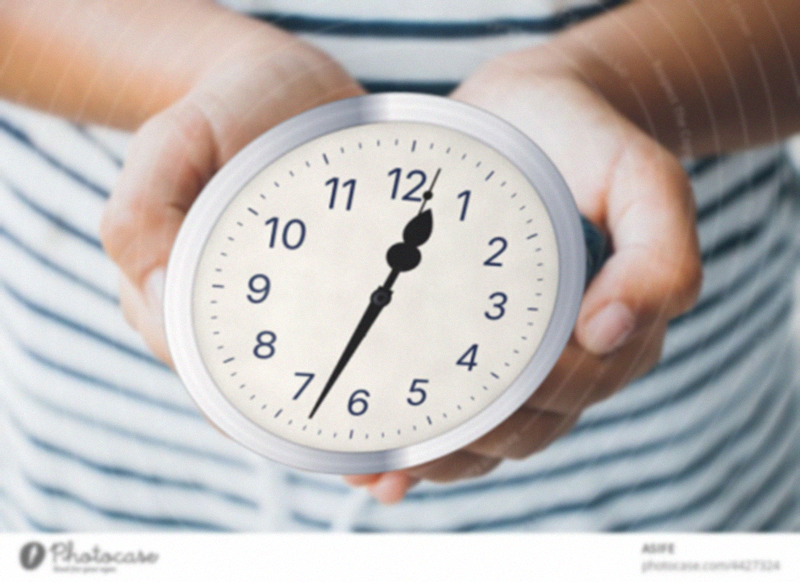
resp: 12,33,02
